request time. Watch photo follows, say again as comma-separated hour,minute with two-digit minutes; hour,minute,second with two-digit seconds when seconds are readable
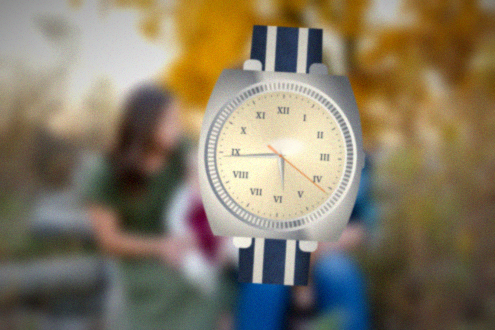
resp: 5,44,21
